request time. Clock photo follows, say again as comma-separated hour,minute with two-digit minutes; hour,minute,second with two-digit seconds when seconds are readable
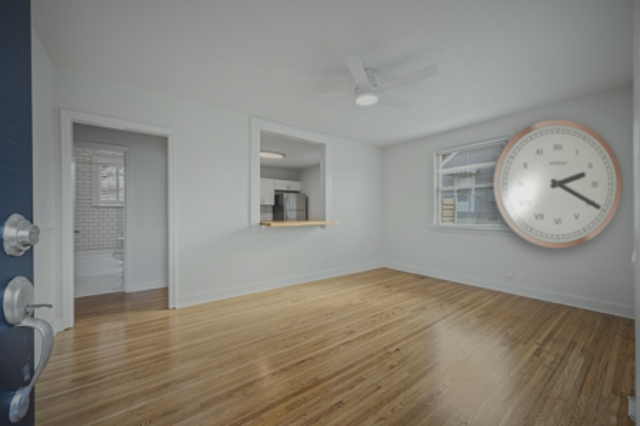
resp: 2,20
